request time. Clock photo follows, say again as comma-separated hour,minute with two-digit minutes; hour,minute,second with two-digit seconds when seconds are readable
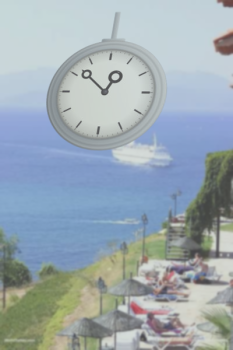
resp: 12,52
